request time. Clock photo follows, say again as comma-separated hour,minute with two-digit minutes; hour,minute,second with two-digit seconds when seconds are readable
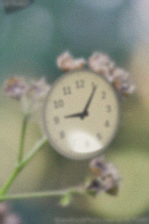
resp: 9,06
